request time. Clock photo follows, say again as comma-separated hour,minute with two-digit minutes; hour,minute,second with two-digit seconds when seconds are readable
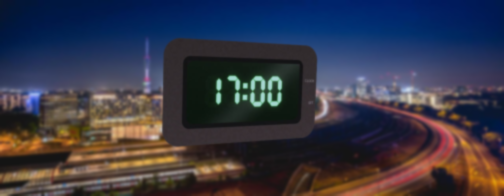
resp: 17,00
